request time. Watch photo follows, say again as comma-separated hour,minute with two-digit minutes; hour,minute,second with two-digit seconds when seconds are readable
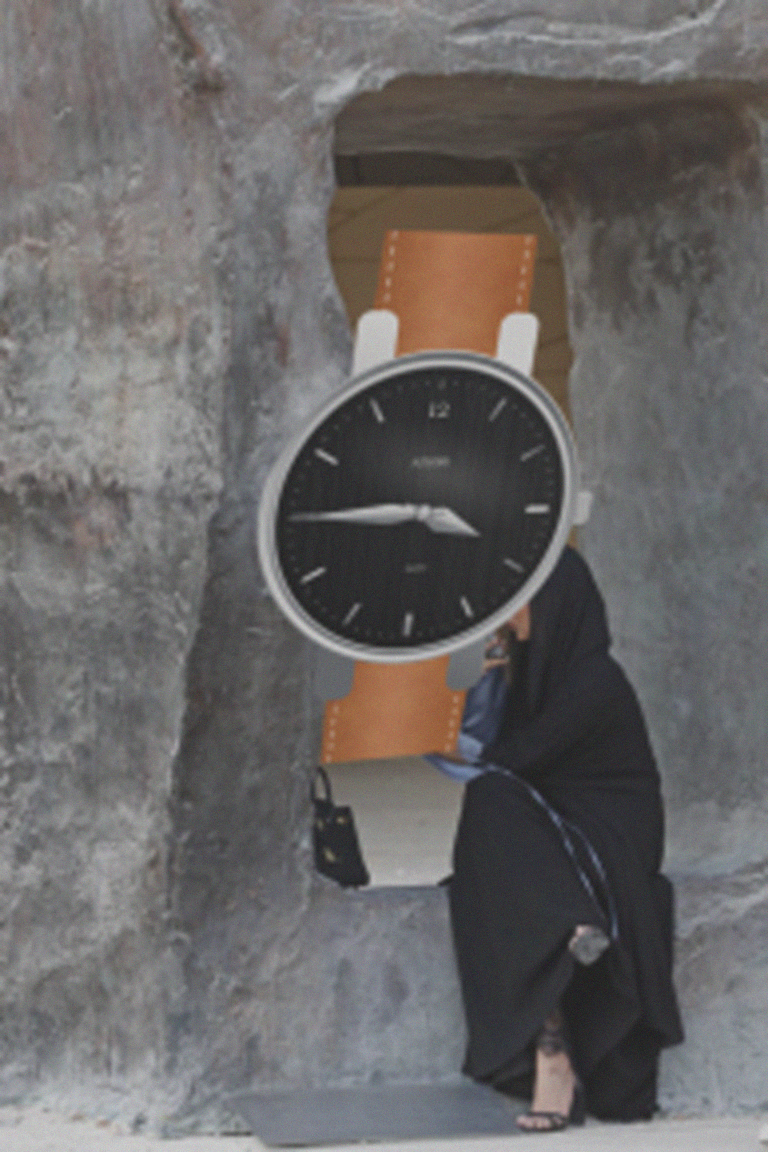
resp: 3,45
